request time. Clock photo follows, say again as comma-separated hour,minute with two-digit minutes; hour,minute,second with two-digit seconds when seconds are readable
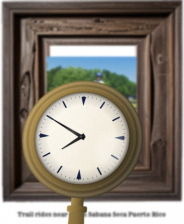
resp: 7,50
